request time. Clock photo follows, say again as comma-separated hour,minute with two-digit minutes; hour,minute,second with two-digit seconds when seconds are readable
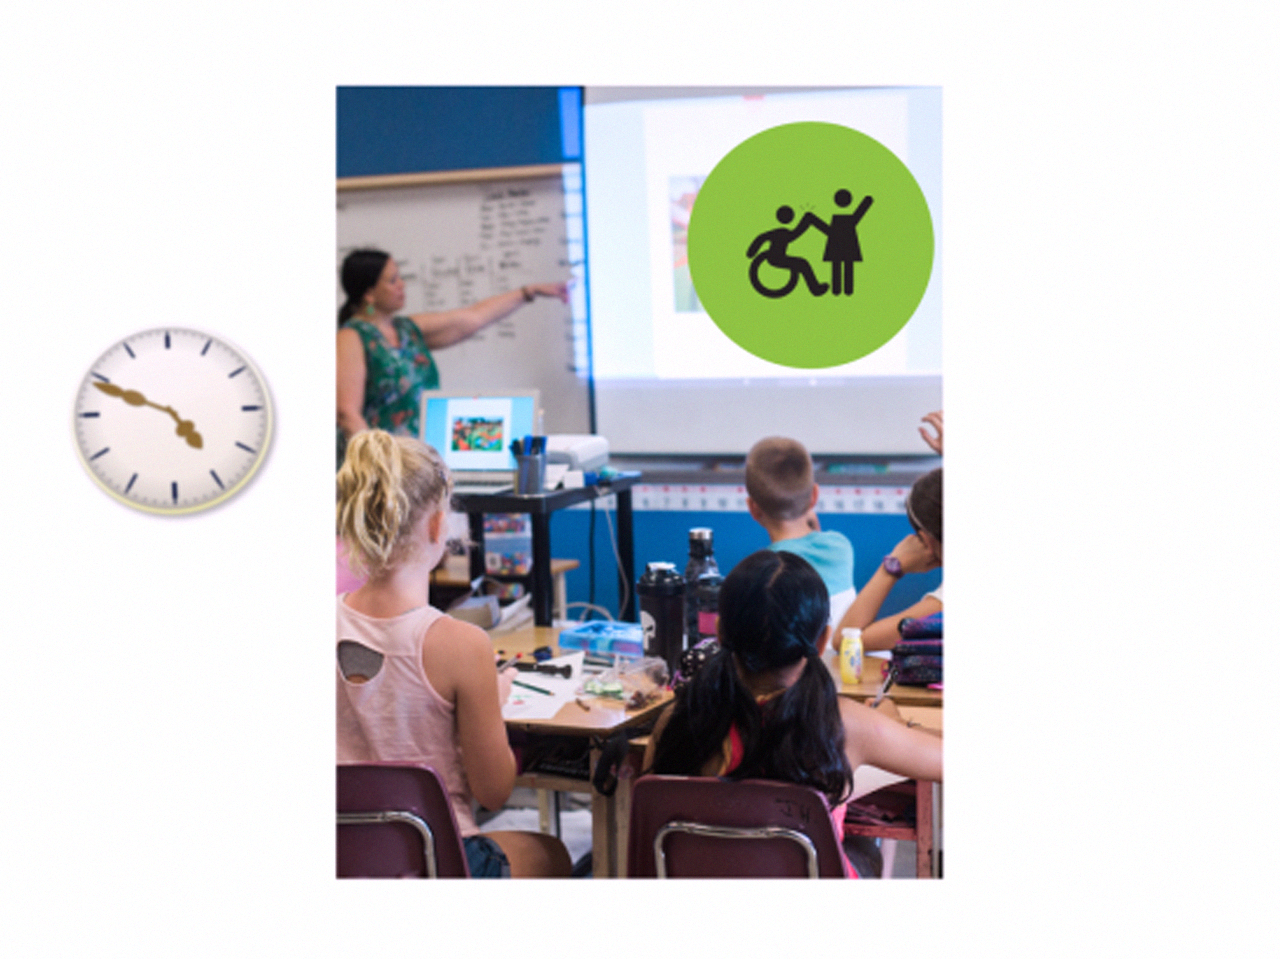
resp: 4,49
